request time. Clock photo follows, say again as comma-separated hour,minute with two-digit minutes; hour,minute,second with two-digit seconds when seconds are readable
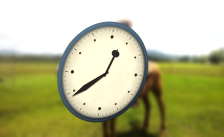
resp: 12,39
